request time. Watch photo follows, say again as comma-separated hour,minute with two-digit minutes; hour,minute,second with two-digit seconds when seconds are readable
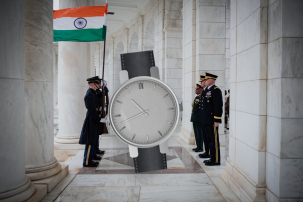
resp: 10,42
